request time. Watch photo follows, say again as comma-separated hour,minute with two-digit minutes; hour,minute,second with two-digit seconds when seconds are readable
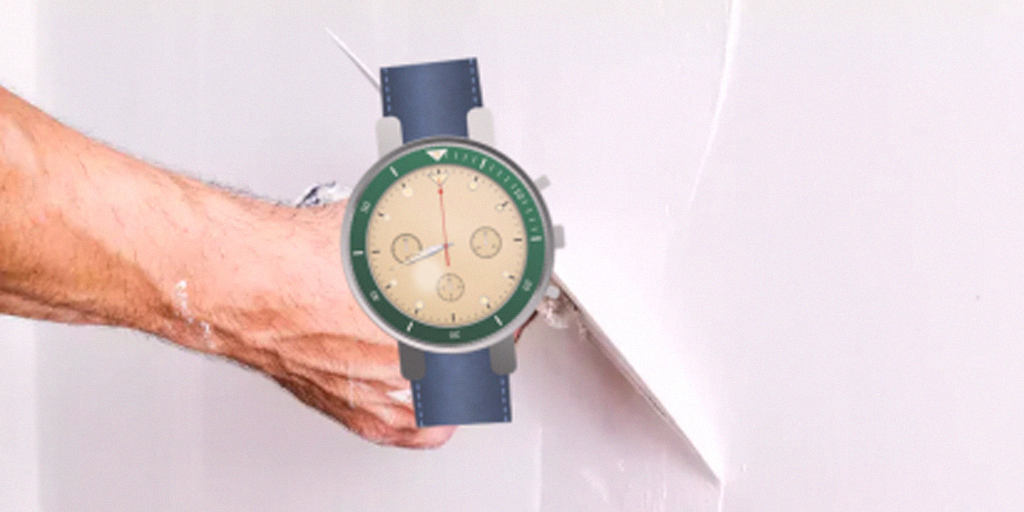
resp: 8,42
